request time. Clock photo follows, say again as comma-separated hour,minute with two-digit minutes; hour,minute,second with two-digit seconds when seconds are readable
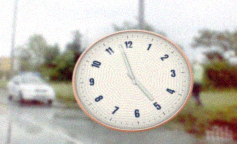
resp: 4,58
